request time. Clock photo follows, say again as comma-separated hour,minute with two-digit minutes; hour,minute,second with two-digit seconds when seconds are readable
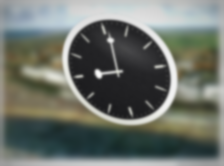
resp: 9,01
